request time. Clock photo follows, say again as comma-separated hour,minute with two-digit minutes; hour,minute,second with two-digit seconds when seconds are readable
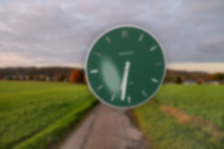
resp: 6,32
